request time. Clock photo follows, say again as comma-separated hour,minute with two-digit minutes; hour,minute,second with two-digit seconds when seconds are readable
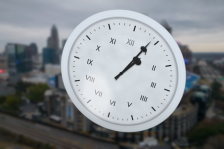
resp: 1,04
